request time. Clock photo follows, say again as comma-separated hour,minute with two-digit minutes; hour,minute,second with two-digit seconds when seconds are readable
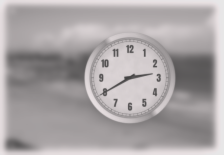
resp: 2,40
